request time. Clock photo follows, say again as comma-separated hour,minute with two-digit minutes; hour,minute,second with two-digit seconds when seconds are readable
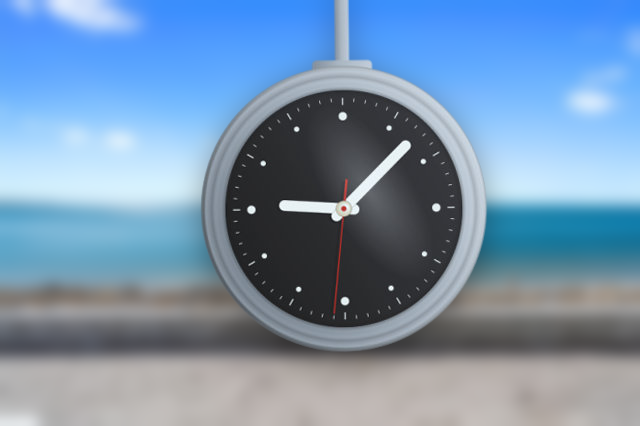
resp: 9,07,31
